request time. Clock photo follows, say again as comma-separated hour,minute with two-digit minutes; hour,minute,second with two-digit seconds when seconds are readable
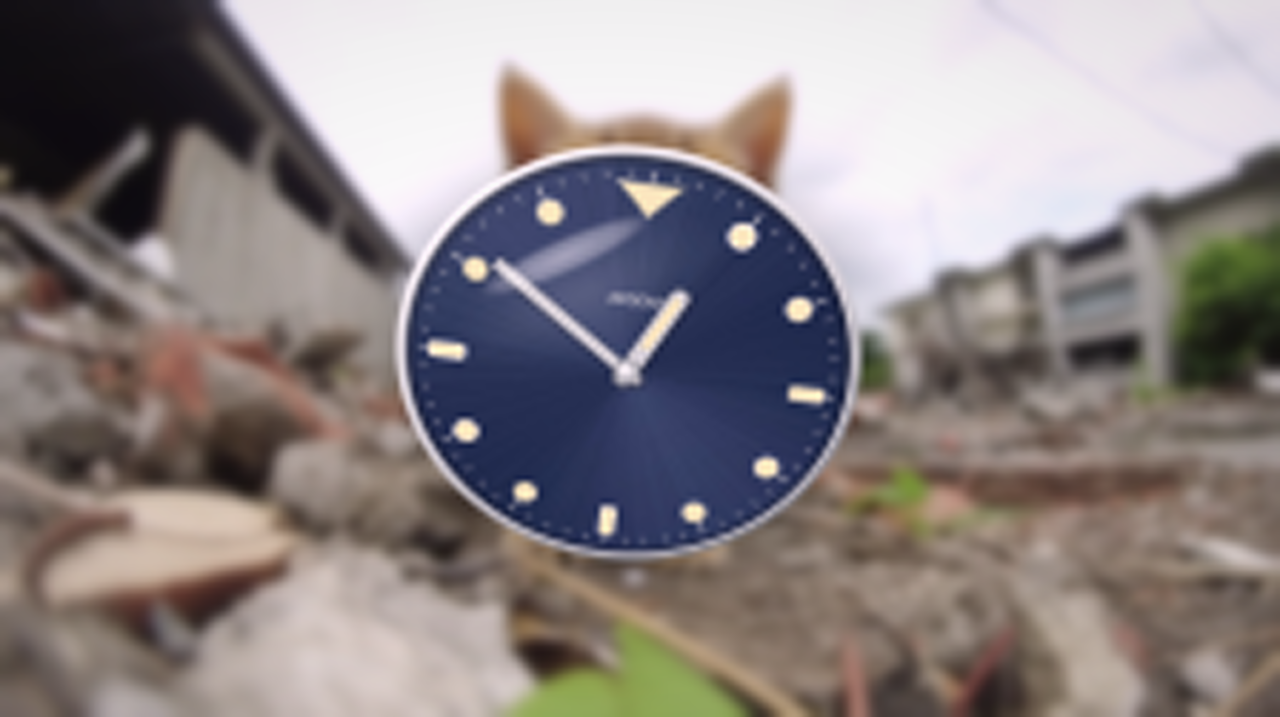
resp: 12,51
